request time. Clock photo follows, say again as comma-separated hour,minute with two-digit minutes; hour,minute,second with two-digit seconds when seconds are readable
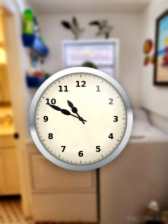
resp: 10,49
